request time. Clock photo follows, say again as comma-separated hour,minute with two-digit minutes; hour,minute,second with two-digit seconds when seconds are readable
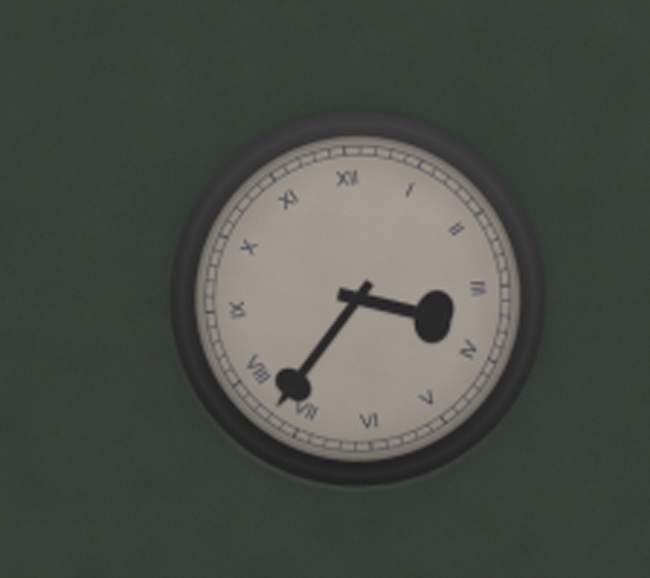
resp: 3,37
